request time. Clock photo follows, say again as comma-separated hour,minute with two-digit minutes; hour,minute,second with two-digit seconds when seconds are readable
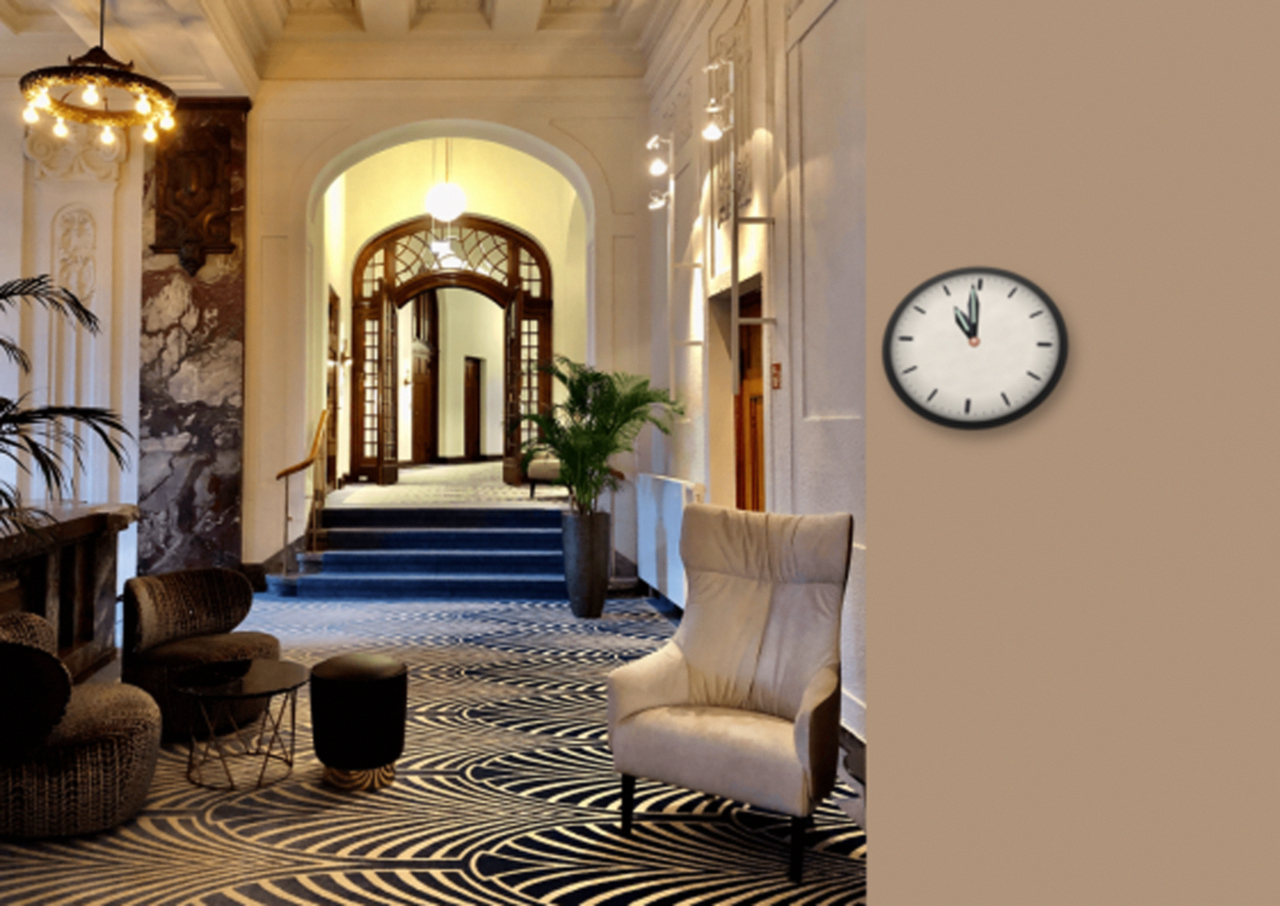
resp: 10,59
